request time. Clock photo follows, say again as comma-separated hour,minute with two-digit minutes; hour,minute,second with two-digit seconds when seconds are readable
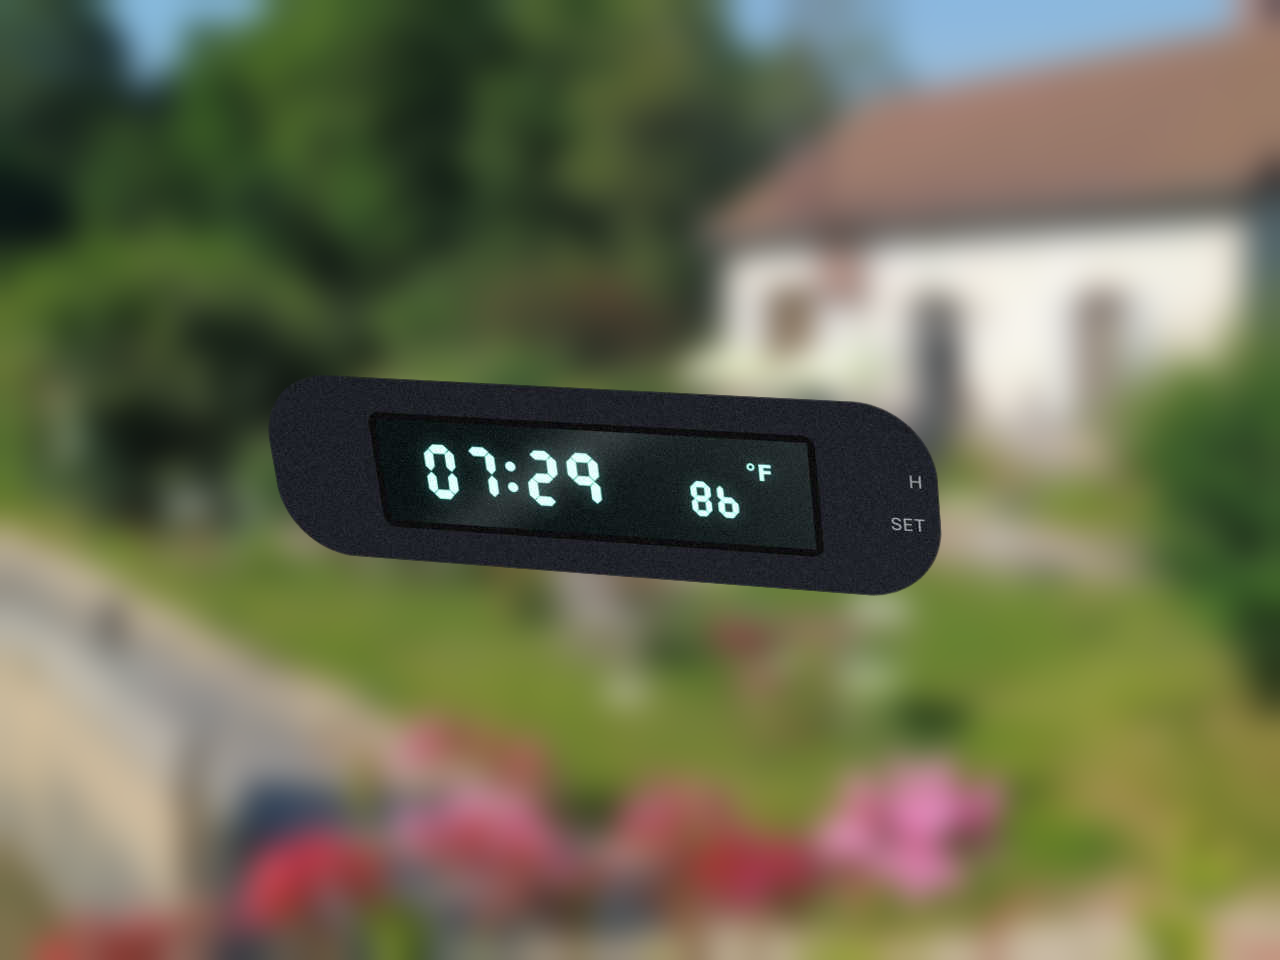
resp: 7,29
